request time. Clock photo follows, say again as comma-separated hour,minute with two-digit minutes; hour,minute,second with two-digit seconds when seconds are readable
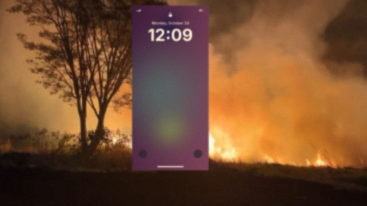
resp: 12,09
